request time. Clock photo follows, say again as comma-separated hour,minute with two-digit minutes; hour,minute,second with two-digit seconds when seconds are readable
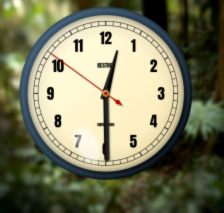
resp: 12,29,51
